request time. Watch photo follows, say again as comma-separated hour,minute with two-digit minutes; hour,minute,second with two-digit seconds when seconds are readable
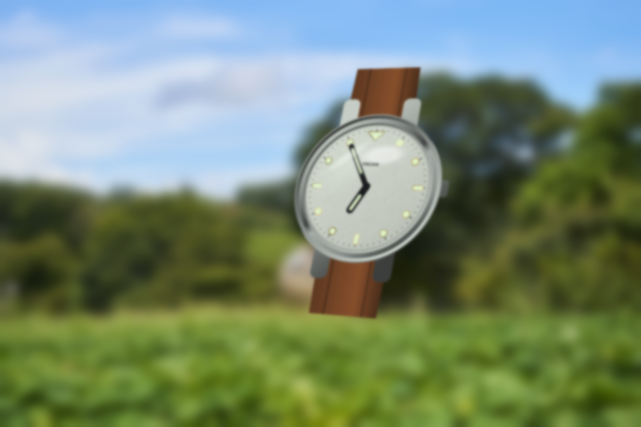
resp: 6,55
